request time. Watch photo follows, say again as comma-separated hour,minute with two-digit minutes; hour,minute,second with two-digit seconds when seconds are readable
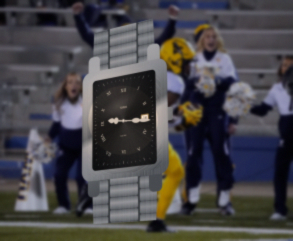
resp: 9,16
